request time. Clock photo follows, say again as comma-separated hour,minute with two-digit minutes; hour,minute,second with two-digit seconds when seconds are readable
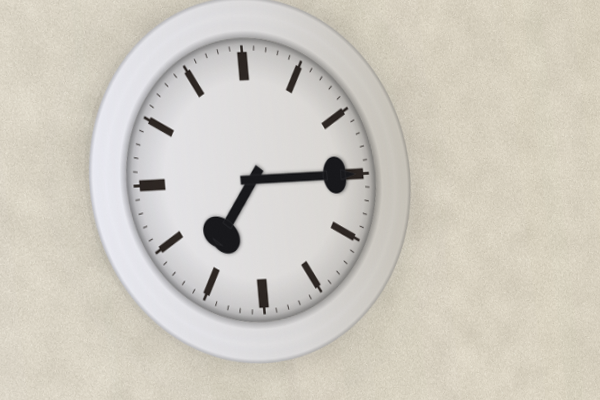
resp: 7,15
